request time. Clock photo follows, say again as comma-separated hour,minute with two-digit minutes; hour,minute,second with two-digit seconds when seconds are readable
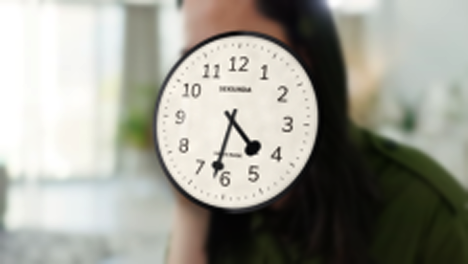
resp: 4,32
